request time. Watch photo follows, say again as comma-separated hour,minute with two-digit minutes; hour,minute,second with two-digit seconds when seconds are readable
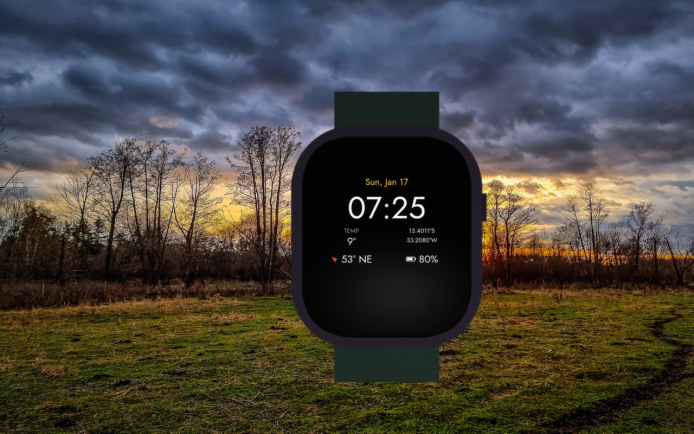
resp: 7,25
